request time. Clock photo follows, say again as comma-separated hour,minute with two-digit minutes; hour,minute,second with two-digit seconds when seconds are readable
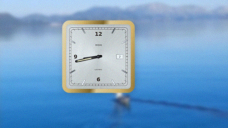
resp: 8,43
